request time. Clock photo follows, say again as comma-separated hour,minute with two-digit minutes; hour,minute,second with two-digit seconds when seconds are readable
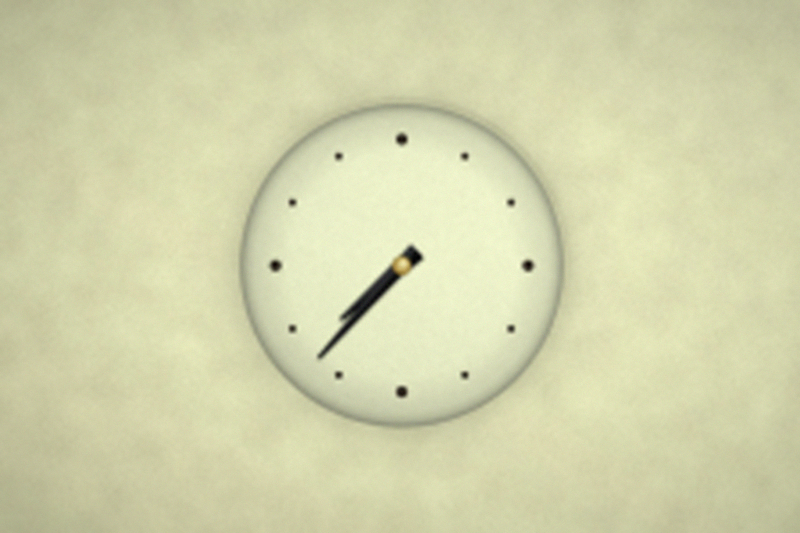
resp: 7,37
